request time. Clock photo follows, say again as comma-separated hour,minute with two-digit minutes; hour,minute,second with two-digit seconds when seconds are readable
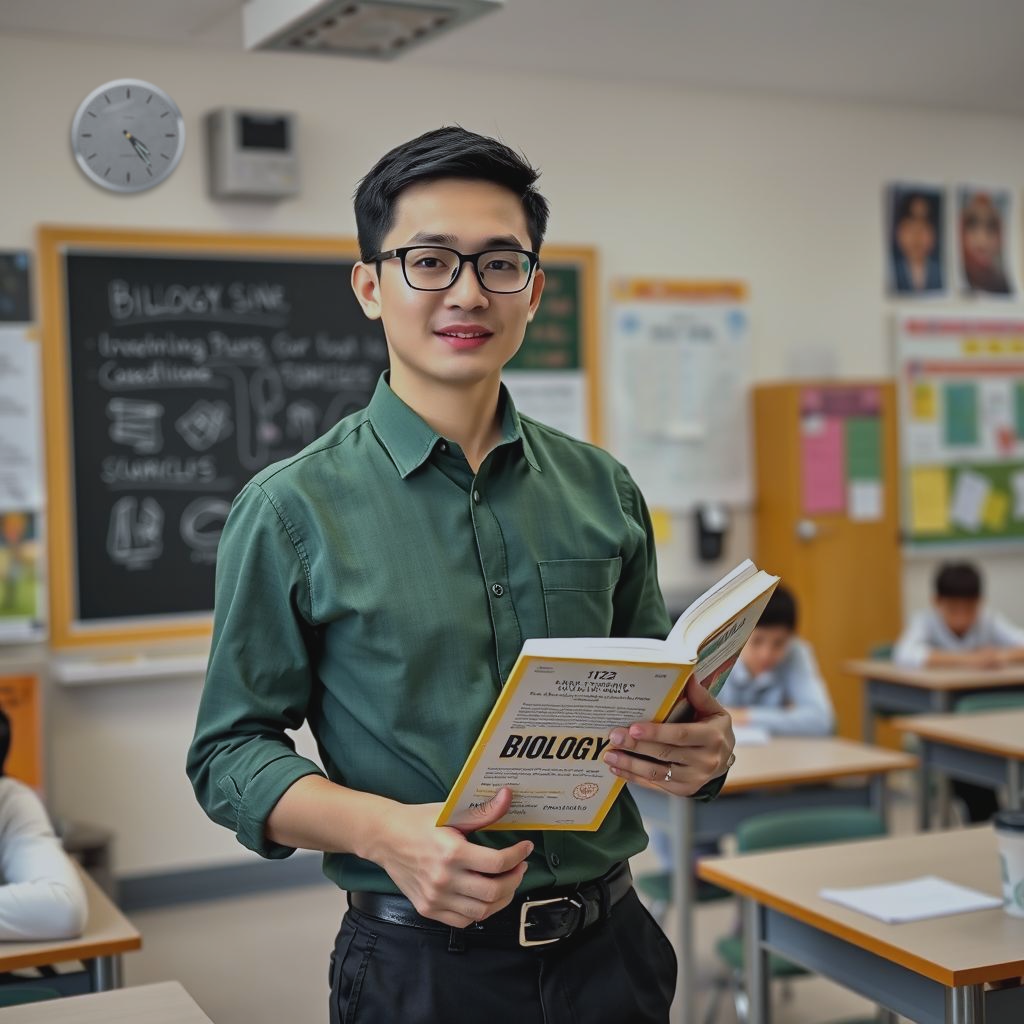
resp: 4,24
